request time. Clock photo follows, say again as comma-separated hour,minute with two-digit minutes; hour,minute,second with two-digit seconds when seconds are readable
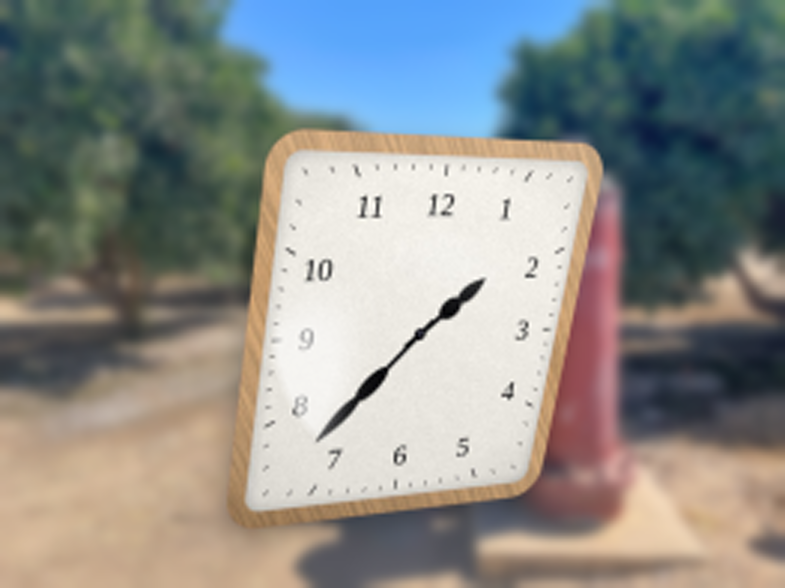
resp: 1,37
